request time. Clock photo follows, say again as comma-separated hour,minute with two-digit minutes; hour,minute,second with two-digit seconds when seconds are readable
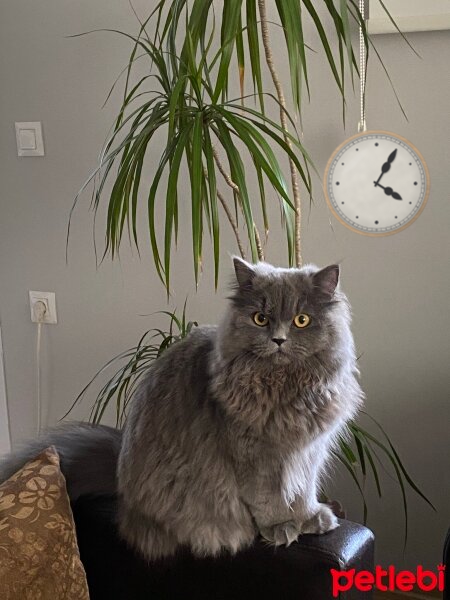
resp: 4,05
